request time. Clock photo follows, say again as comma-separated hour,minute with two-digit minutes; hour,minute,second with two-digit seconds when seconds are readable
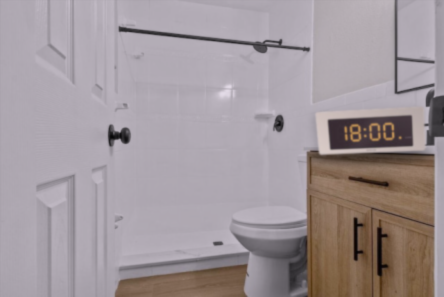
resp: 18,00
